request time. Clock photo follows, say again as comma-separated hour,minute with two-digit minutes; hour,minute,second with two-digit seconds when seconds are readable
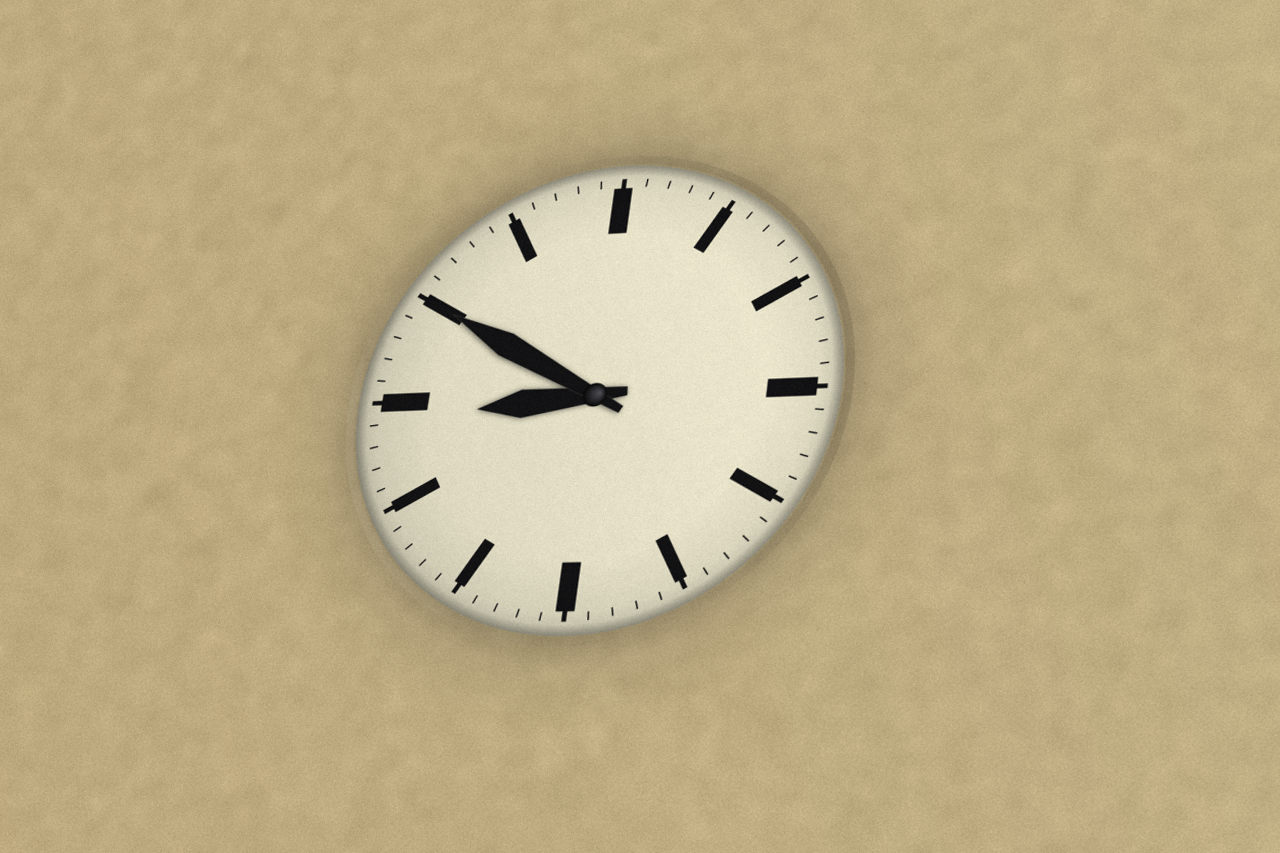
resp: 8,50
